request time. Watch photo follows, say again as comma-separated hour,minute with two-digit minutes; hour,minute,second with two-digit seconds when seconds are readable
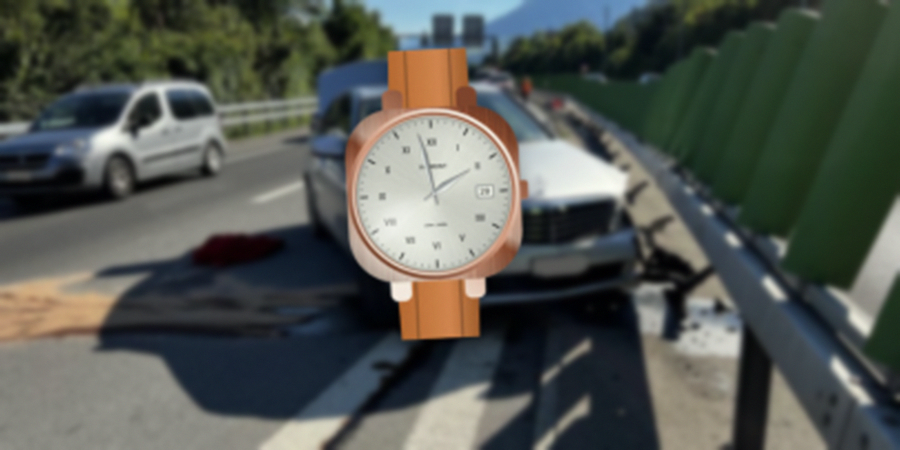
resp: 1,58
